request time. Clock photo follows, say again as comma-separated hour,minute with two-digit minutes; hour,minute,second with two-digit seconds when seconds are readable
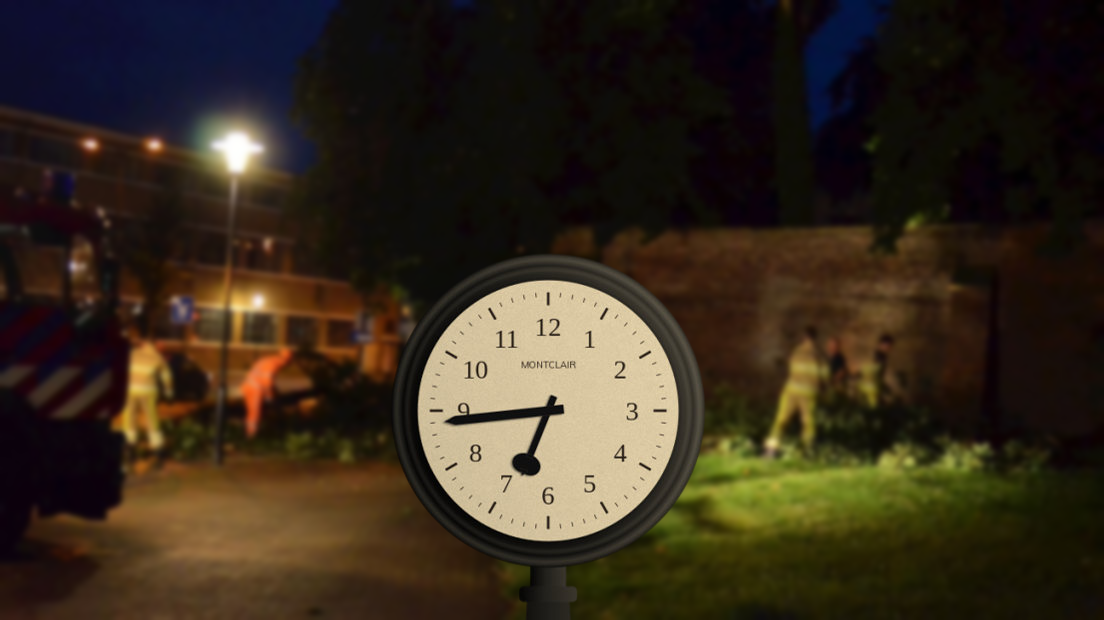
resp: 6,44
